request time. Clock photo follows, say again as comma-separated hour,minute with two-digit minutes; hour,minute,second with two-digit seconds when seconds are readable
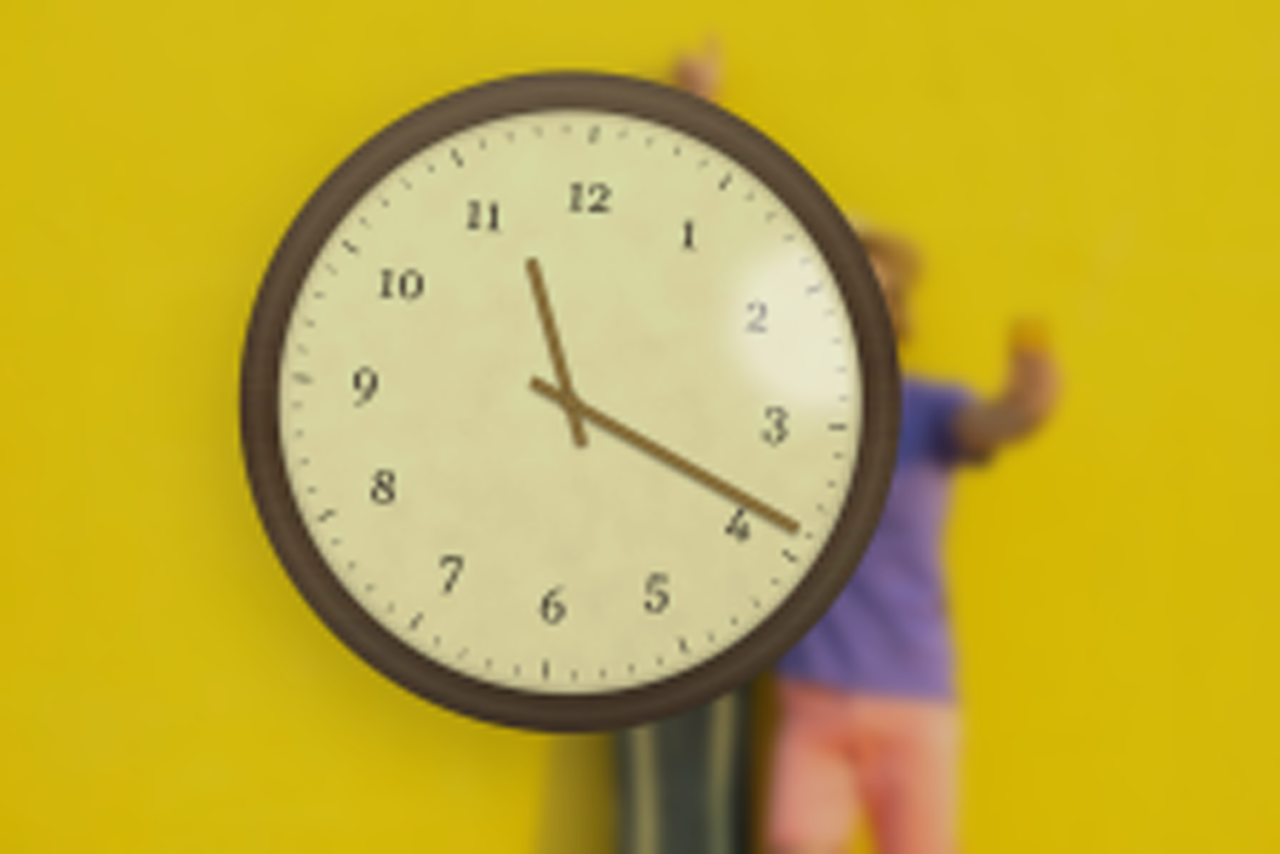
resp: 11,19
